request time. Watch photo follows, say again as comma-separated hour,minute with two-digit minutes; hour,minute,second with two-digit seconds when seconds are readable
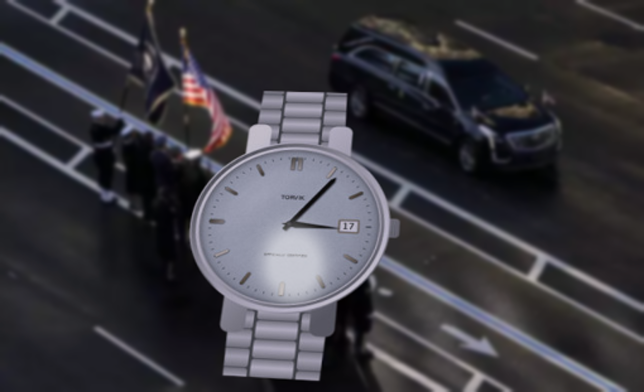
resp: 3,06
